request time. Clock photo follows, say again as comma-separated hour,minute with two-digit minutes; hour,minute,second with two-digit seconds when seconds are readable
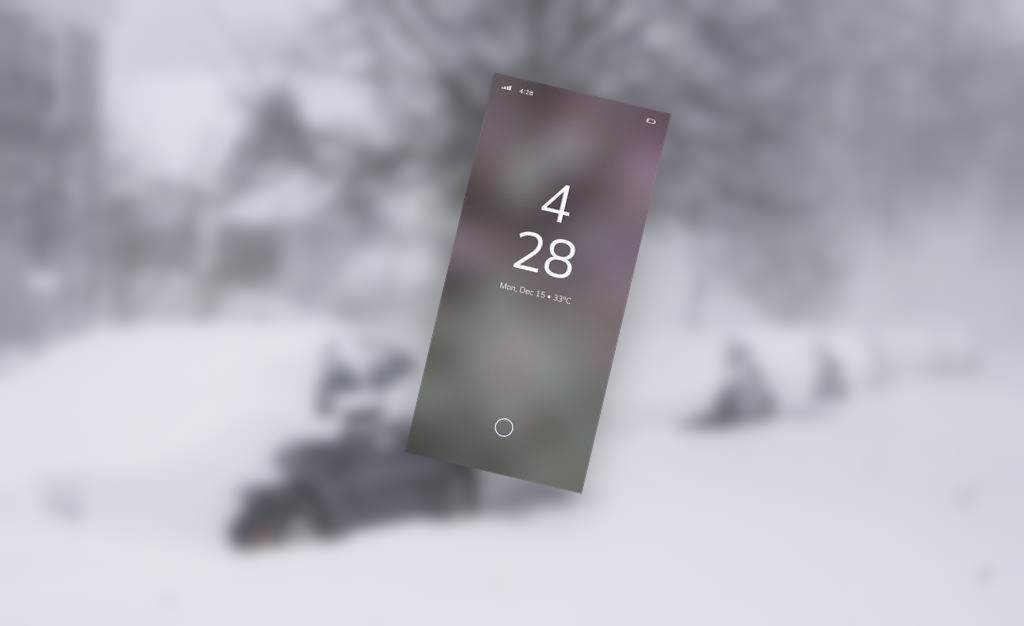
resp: 4,28
